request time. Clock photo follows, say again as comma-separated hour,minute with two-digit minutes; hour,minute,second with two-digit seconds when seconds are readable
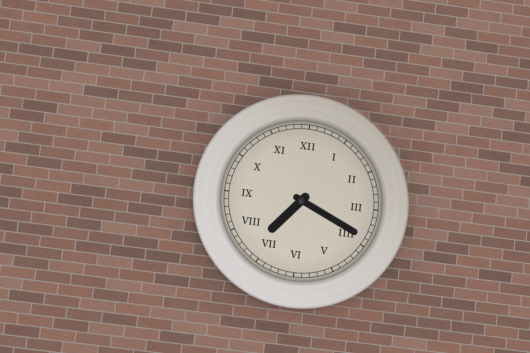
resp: 7,19
